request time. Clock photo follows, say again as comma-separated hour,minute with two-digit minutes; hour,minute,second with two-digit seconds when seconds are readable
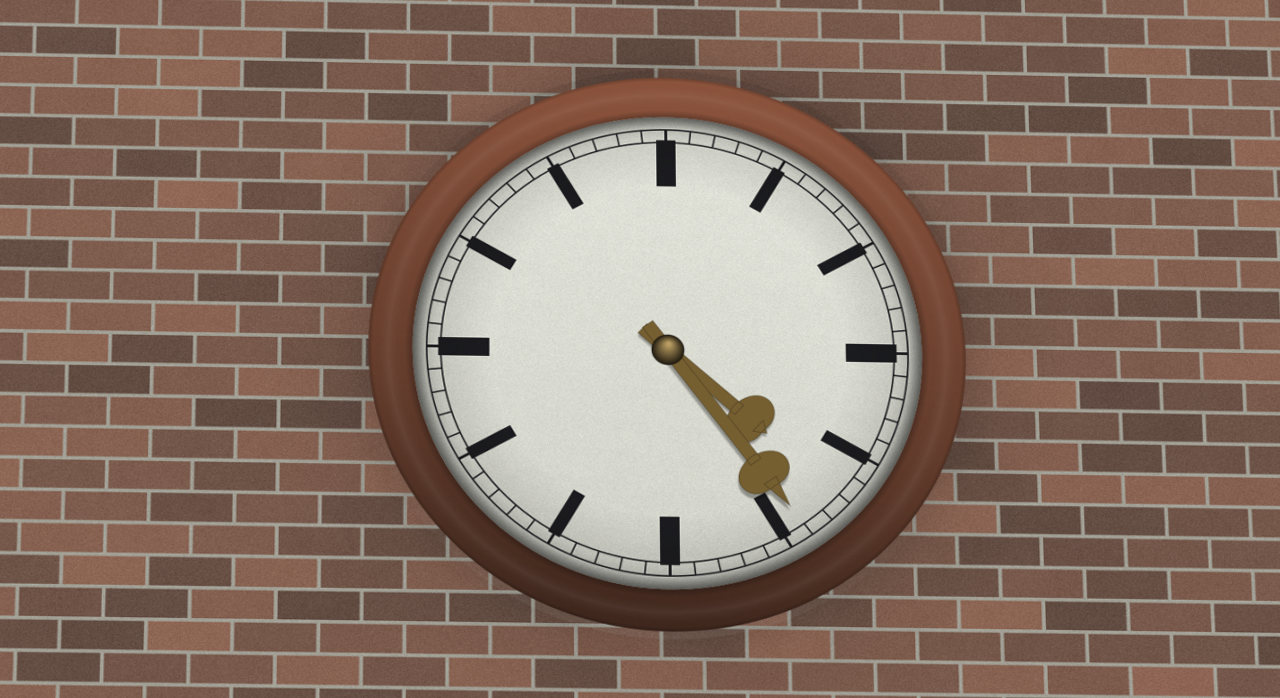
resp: 4,24
